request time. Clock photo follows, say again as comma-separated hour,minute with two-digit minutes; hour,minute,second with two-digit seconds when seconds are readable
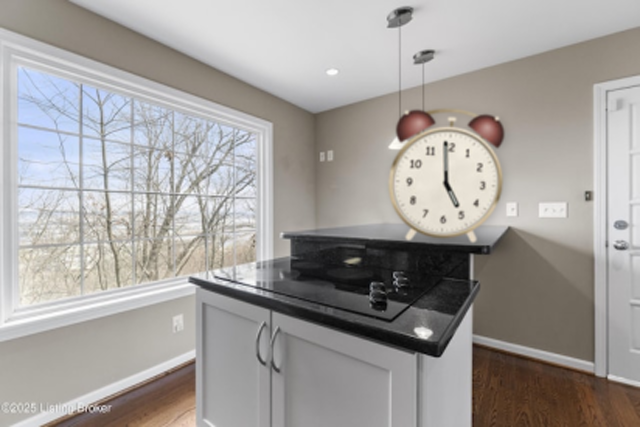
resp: 4,59
